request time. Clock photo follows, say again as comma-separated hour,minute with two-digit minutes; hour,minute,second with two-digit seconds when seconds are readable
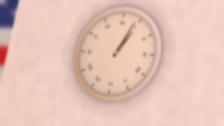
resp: 1,04
